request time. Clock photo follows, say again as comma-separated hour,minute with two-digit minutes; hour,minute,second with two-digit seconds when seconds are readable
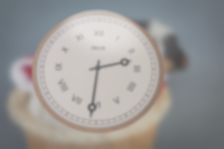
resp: 2,31
